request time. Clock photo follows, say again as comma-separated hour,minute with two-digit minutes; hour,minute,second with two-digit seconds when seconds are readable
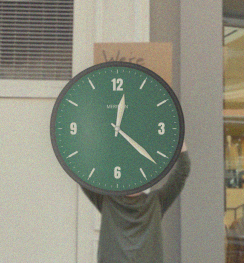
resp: 12,22
